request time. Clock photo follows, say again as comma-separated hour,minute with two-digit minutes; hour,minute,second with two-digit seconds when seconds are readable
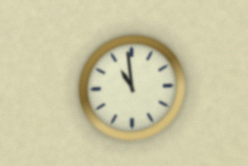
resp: 10,59
